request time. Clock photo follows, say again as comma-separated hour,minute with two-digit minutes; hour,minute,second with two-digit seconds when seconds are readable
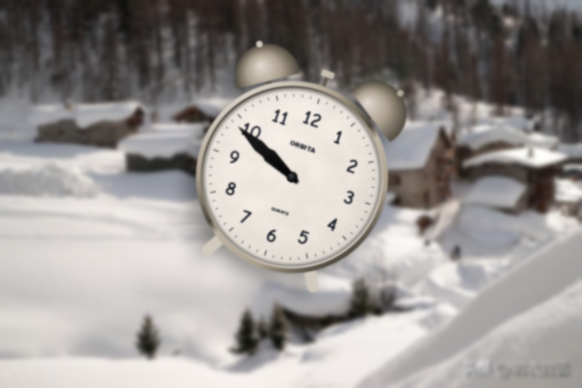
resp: 9,49
